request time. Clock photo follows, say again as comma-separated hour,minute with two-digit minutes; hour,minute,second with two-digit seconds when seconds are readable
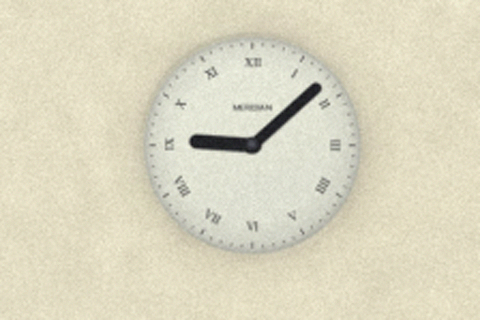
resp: 9,08
